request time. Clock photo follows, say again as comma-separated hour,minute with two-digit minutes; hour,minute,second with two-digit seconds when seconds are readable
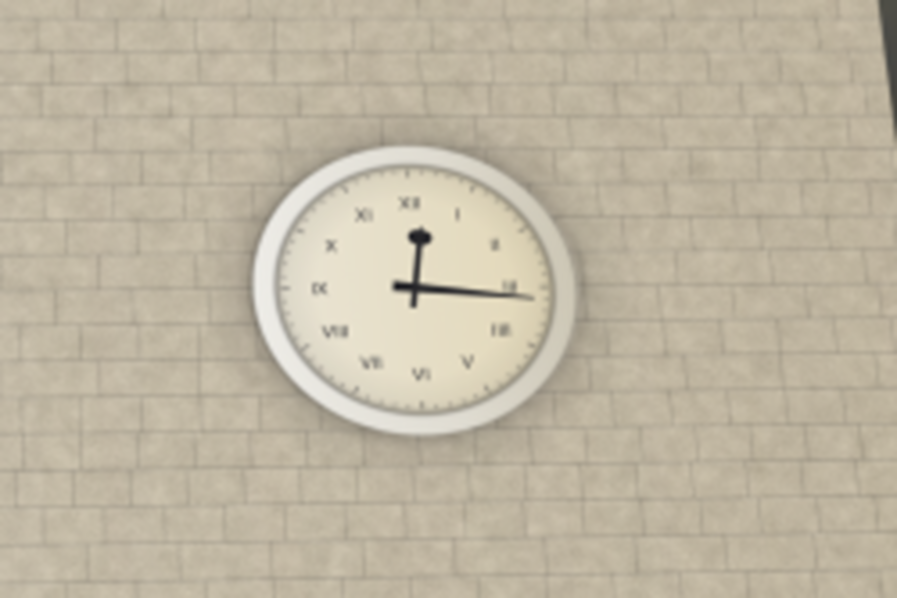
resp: 12,16
